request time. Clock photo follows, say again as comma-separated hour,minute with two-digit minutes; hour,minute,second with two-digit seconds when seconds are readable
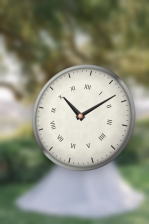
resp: 10,08
